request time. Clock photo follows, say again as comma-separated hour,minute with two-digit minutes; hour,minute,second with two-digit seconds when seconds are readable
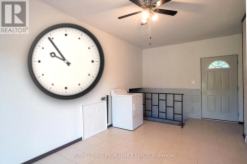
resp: 9,54
